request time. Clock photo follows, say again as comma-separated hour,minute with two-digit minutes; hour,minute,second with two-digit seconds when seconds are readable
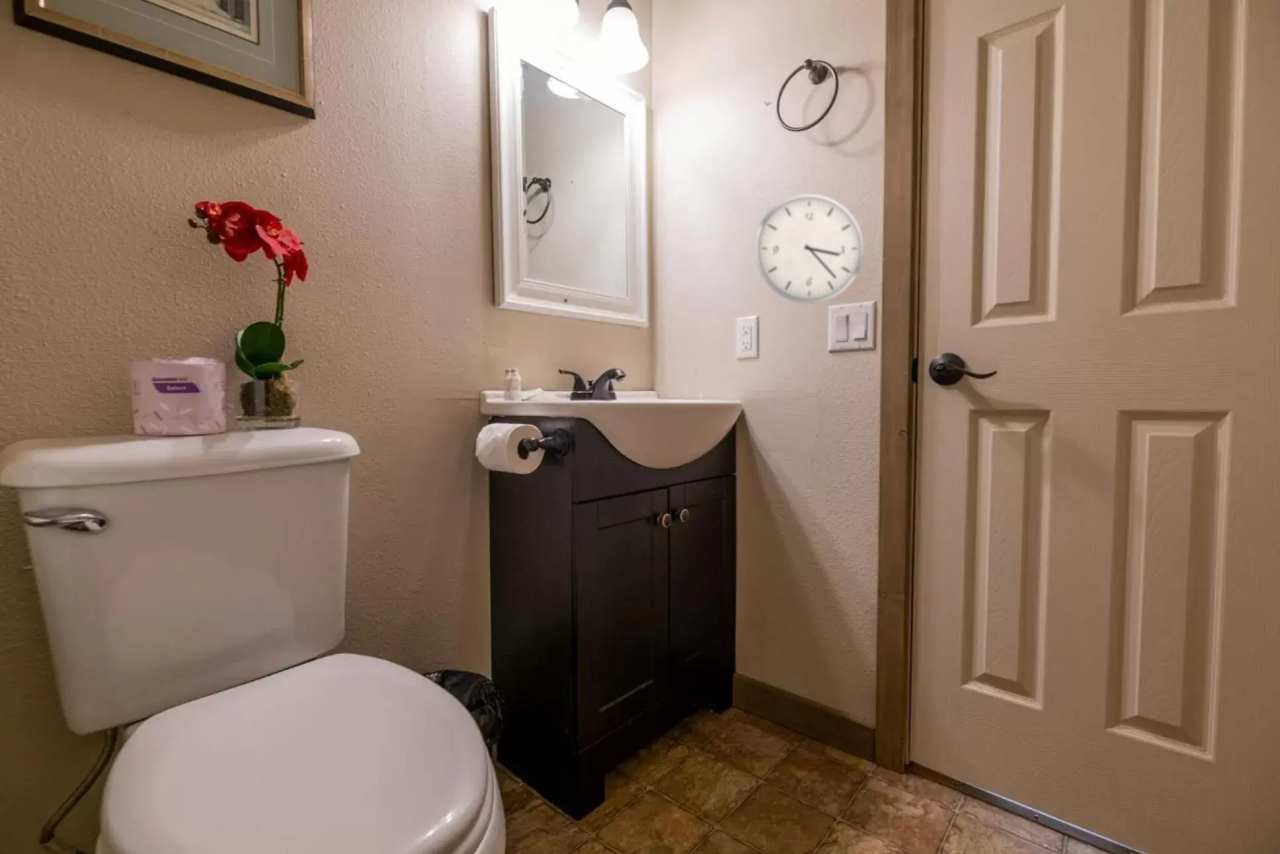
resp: 3,23
